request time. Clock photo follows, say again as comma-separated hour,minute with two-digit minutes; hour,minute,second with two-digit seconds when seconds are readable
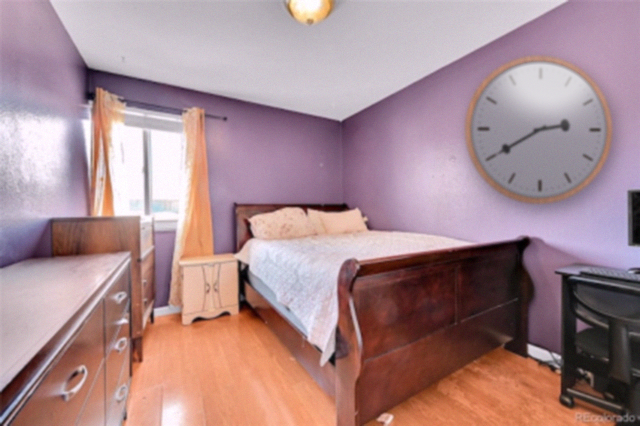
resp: 2,40
